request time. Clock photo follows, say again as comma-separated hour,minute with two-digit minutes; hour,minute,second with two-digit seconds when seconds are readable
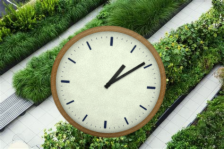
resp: 1,09
